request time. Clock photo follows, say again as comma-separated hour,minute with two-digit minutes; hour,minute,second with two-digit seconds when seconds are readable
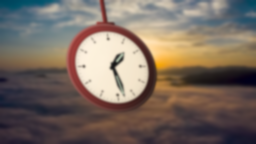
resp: 1,28
